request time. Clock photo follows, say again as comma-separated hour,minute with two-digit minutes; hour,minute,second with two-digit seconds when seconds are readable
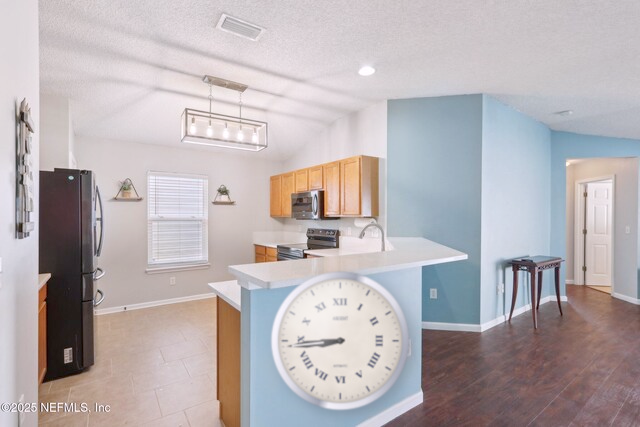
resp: 8,44
